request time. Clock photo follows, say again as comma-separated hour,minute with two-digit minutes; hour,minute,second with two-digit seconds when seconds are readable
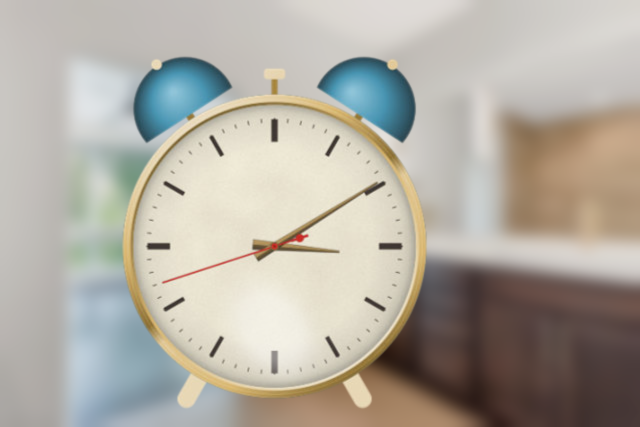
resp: 3,09,42
